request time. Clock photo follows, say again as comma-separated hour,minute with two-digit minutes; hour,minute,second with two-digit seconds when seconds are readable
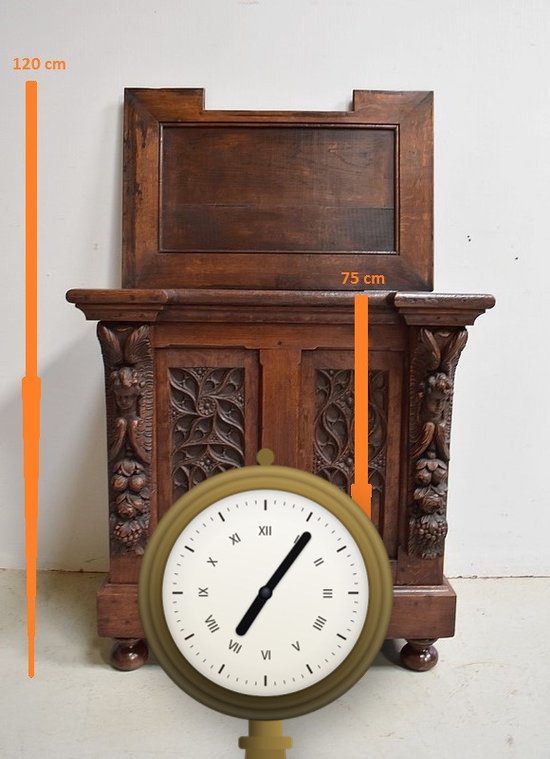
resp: 7,06
